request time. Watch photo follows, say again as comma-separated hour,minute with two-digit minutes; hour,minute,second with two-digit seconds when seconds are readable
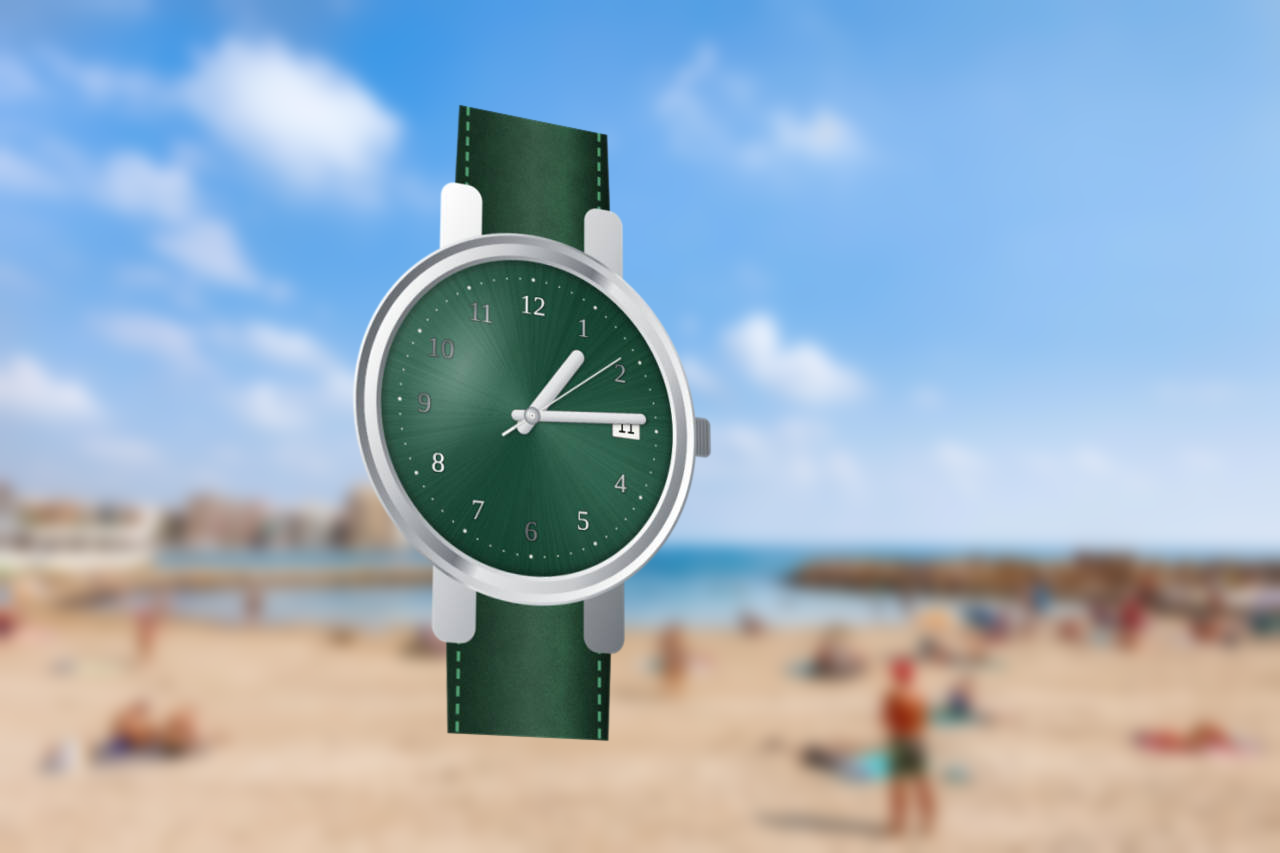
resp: 1,14,09
